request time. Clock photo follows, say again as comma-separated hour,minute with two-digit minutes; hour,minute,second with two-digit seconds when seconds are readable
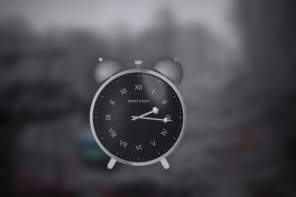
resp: 2,16
